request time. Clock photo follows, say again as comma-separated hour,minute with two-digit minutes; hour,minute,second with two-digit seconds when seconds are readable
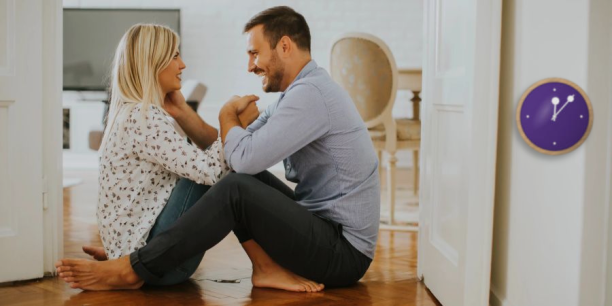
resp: 12,07
